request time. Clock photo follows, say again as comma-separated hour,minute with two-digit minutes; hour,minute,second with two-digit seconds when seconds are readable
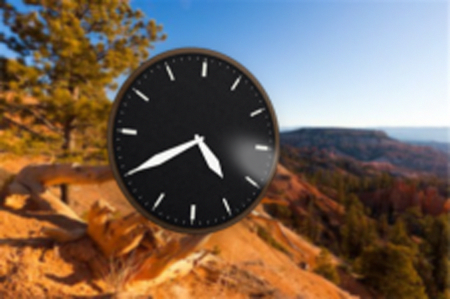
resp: 4,40
